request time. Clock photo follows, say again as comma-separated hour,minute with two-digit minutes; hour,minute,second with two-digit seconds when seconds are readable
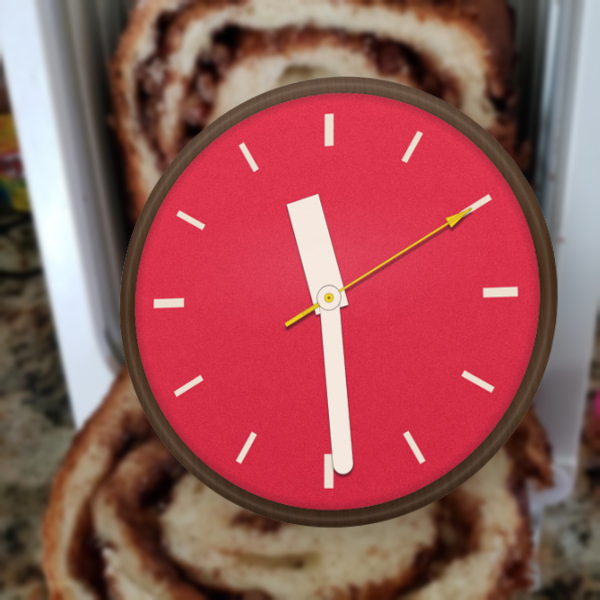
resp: 11,29,10
